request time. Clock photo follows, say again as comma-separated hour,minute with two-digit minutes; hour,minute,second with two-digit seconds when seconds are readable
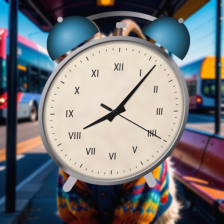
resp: 8,06,20
